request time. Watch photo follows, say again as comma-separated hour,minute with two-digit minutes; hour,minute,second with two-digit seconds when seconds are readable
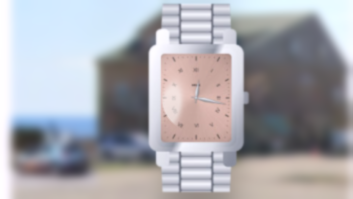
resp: 12,17
